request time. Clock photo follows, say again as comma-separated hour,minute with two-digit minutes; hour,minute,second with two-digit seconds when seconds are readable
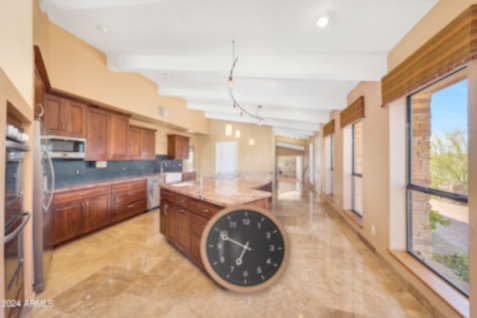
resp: 6,49
